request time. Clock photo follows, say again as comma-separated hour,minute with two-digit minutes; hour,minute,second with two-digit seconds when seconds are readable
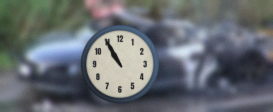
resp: 10,55
